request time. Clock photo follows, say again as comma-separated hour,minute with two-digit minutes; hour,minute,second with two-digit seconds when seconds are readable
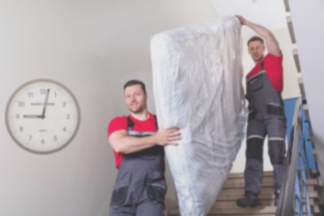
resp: 9,02
